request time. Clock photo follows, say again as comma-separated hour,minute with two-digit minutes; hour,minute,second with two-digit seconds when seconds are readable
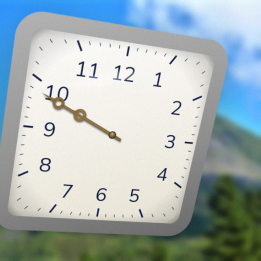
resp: 9,49
